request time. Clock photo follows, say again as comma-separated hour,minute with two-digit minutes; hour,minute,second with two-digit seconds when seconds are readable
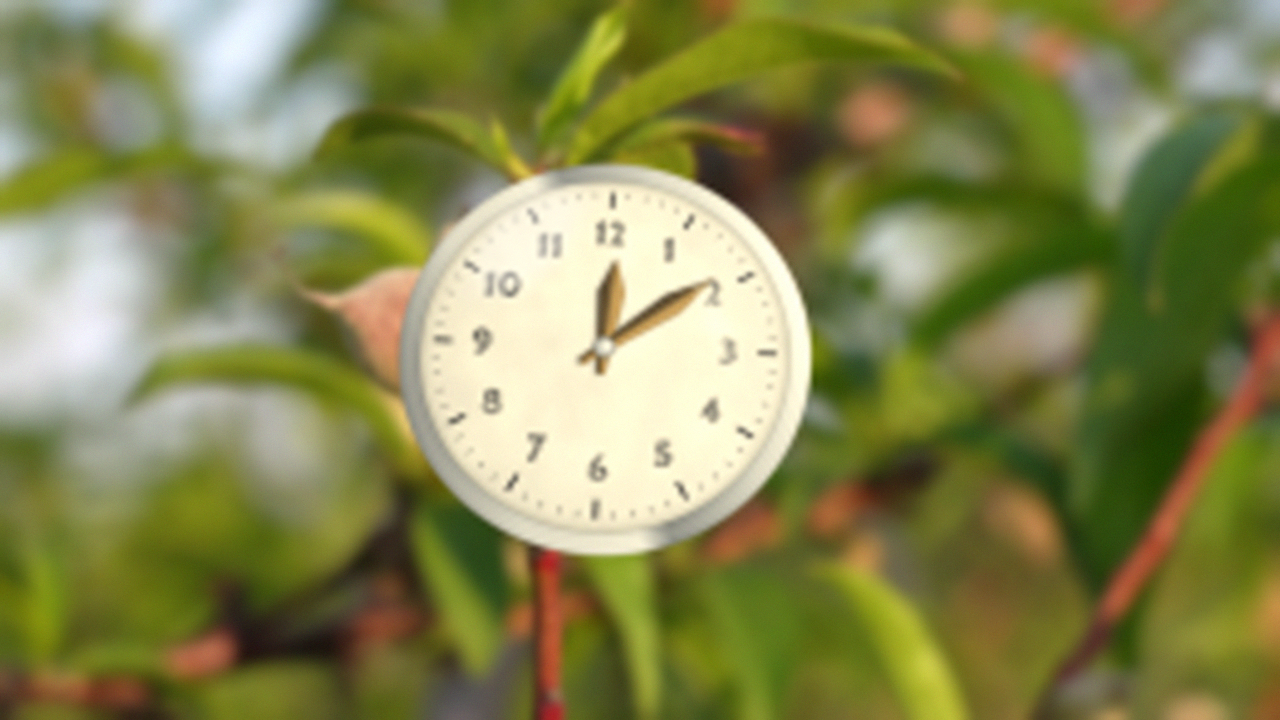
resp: 12,09
